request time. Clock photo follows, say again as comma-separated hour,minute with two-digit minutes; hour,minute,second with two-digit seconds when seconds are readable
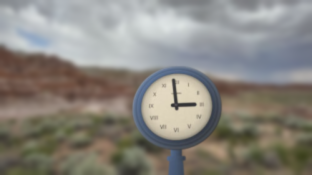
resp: 2,59
